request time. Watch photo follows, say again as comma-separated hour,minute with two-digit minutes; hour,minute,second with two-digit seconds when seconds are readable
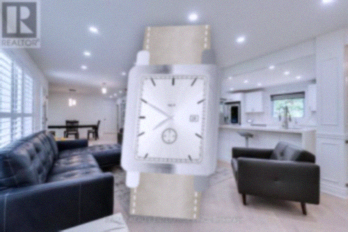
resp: 7,50
